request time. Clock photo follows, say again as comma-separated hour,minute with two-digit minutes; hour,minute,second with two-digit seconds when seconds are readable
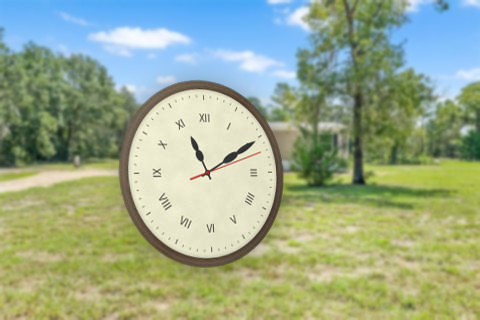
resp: 11,10,12
